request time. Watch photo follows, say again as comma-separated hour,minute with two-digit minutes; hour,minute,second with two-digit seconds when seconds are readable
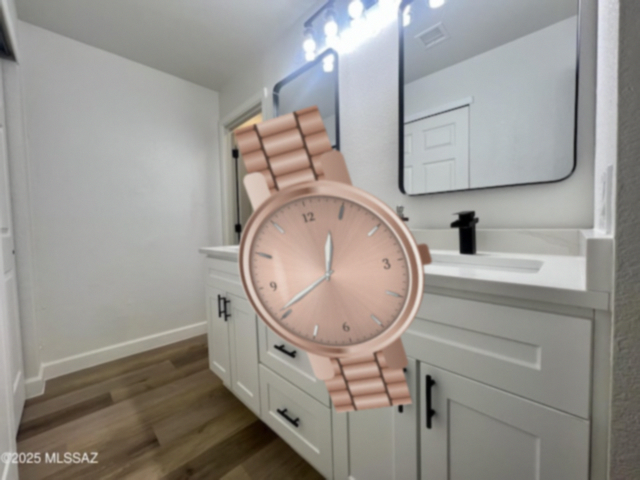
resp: 12,41
